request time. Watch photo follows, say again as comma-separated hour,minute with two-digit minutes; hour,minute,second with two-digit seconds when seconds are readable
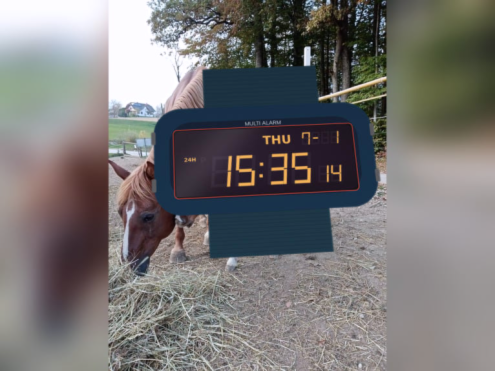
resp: 15,35,14
